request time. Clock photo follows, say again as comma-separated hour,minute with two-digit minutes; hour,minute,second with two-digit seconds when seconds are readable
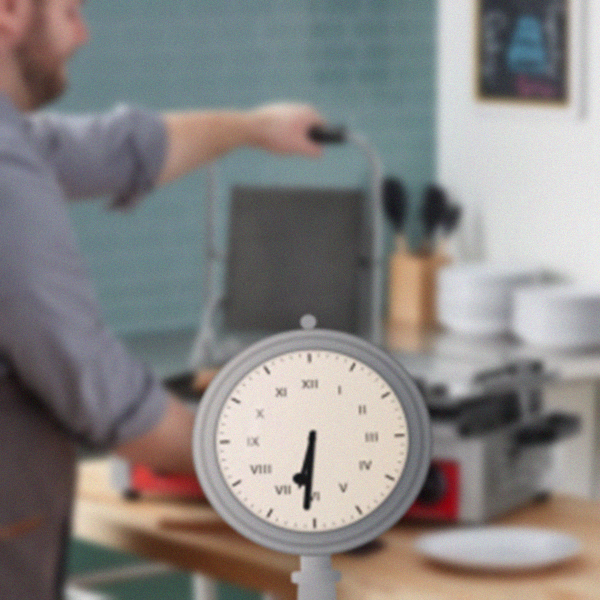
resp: 6,31
